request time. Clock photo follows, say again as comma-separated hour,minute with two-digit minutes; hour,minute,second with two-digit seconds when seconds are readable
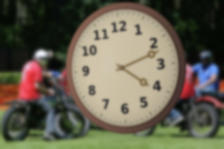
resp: 4,12
